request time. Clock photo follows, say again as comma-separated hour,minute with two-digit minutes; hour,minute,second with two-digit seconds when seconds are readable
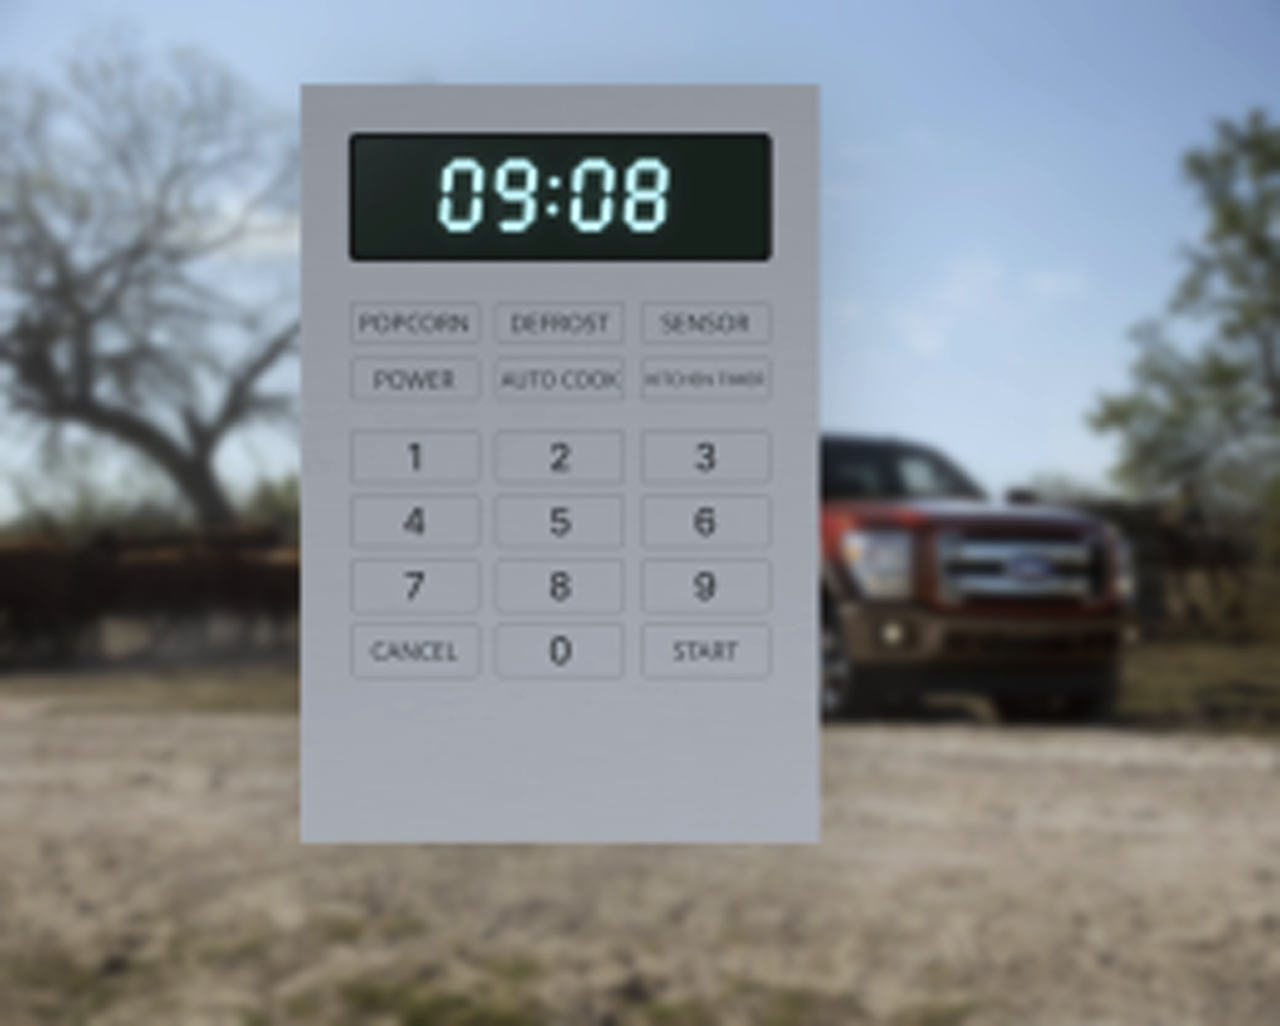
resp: 9,08
